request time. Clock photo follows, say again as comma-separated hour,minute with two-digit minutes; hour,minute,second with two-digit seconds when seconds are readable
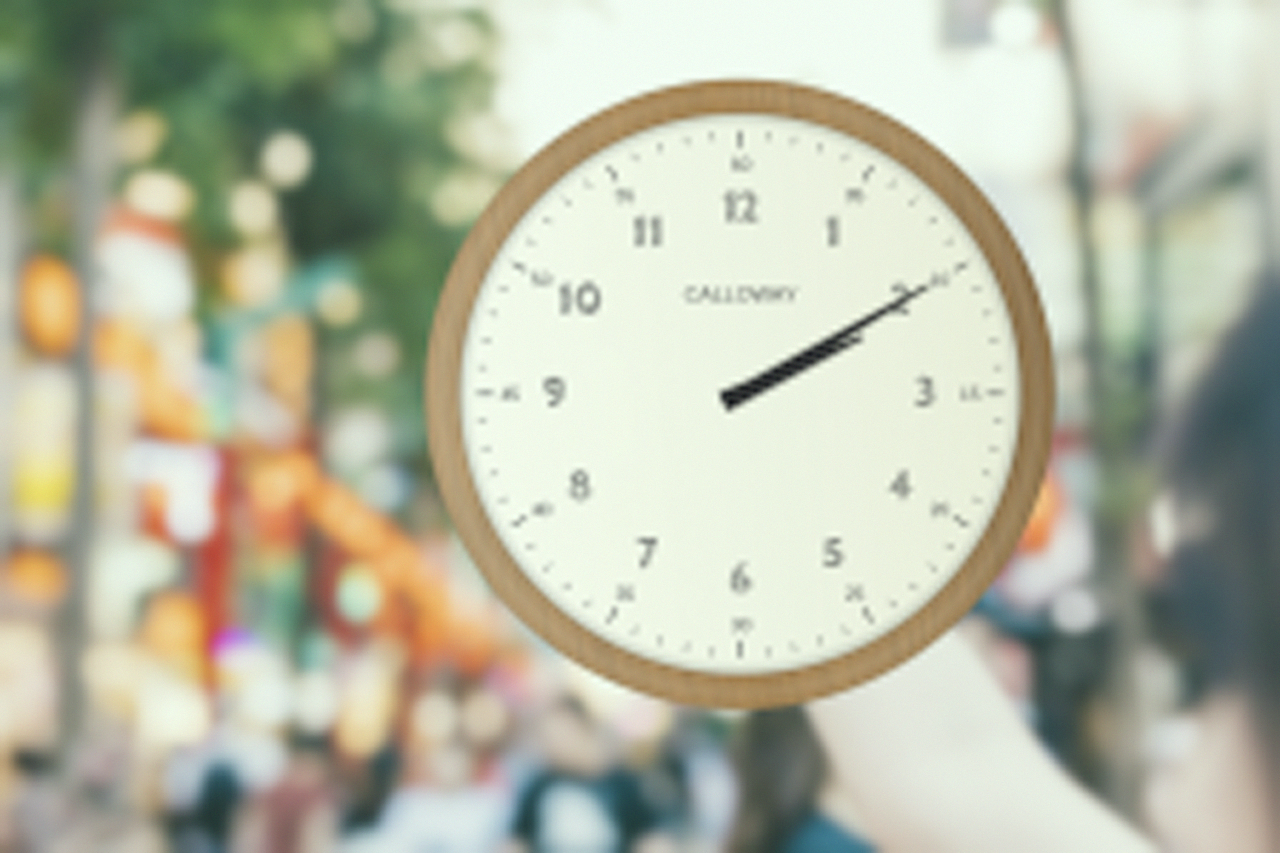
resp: 2,10
